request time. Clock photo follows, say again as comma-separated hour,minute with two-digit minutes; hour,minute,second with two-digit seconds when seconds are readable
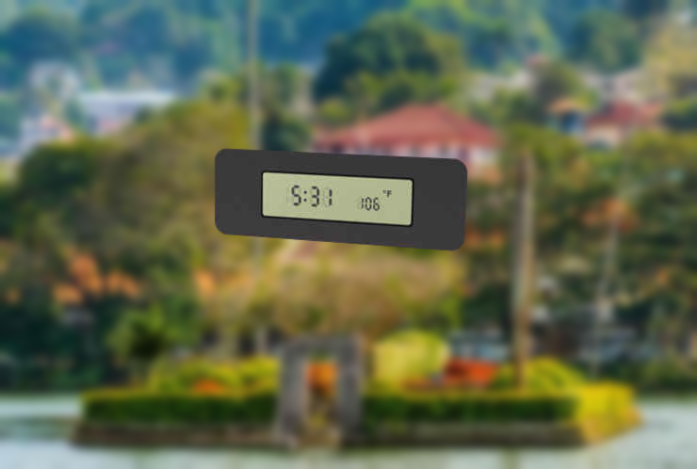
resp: 5,31
